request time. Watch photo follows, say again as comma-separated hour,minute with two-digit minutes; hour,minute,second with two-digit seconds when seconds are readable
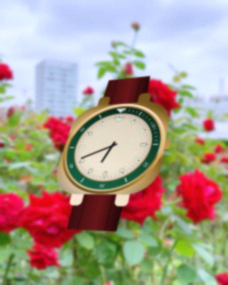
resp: 6,41
